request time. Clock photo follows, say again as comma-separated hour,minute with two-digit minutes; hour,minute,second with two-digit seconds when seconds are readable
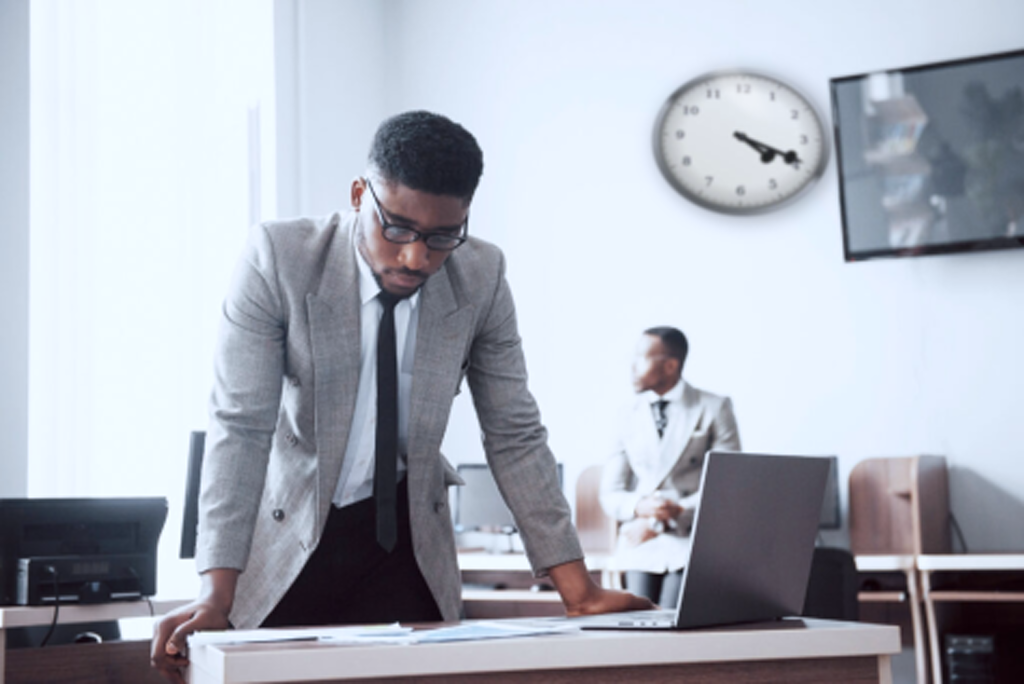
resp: 4,19
